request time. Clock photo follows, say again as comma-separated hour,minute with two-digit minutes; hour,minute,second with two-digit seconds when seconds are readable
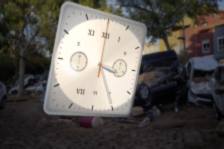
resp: 3,25
